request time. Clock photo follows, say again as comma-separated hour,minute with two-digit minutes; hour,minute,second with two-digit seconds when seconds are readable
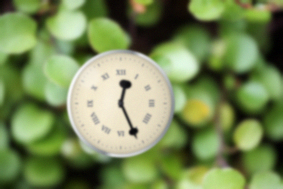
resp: 12,26
